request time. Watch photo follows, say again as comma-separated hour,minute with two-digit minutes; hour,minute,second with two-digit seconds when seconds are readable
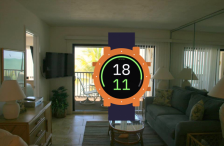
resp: 18,11
